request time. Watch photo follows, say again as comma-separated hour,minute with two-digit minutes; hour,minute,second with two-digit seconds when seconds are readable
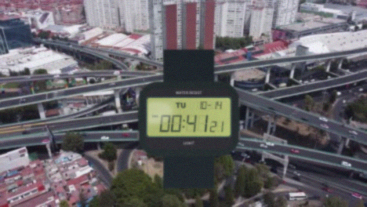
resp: 0,41,21
